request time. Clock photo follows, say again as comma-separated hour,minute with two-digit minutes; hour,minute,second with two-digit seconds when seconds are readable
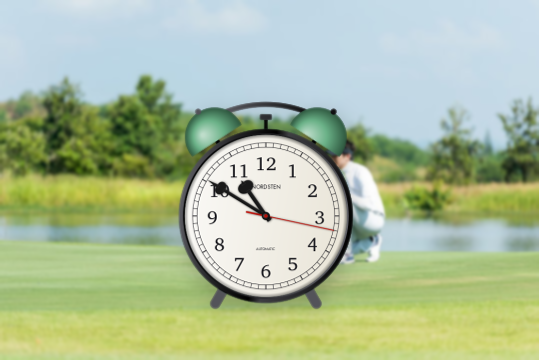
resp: 10,50,17
